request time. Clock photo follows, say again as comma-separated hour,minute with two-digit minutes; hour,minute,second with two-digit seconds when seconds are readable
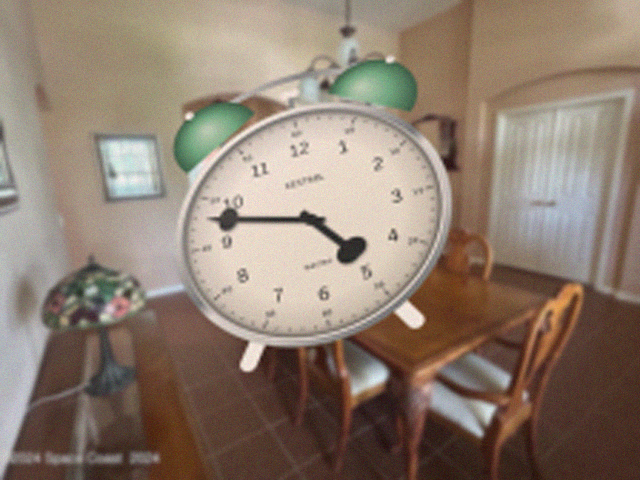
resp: 4,48
